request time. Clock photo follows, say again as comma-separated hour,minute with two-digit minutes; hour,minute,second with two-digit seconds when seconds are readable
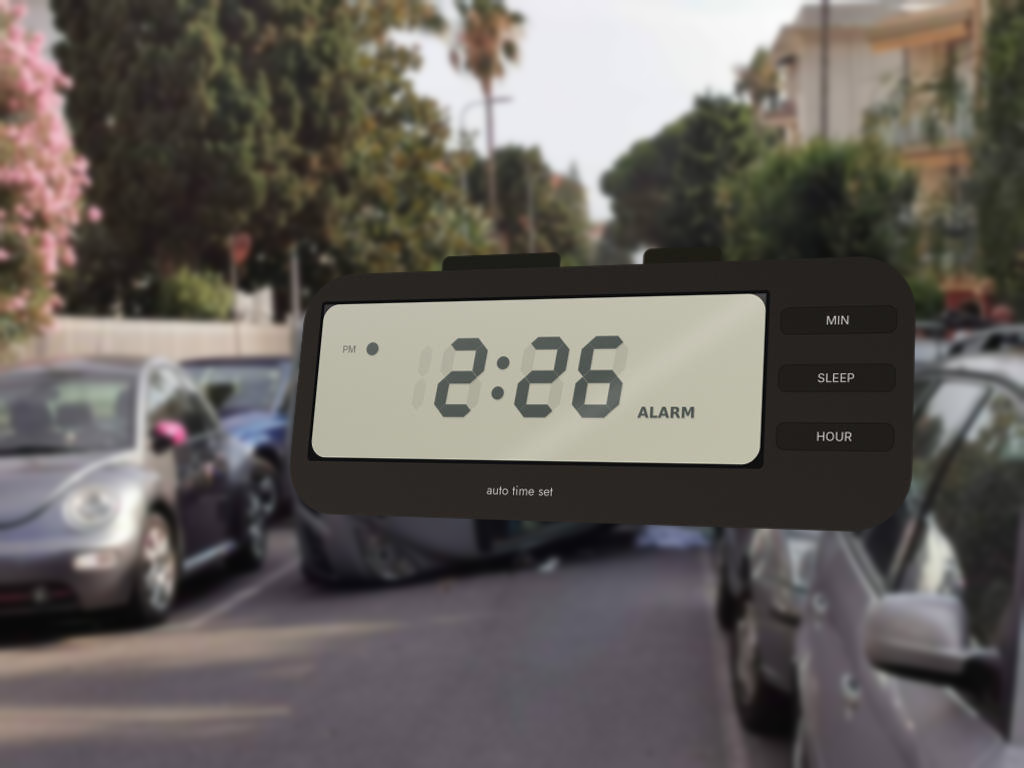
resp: 2,26
